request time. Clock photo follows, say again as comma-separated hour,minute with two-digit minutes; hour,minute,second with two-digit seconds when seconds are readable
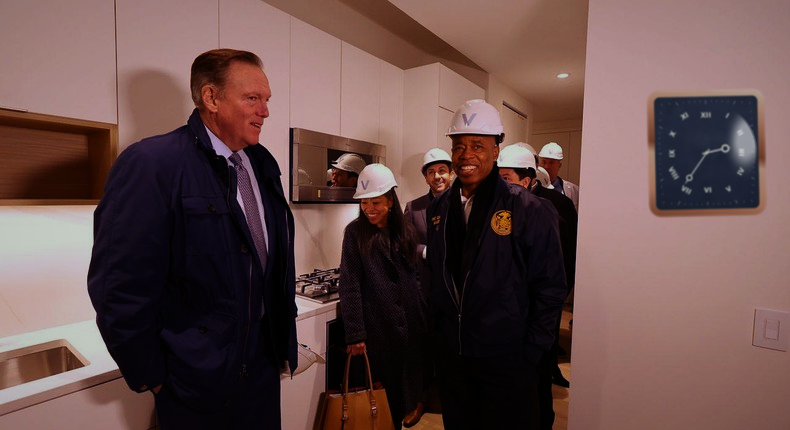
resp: 2,36
